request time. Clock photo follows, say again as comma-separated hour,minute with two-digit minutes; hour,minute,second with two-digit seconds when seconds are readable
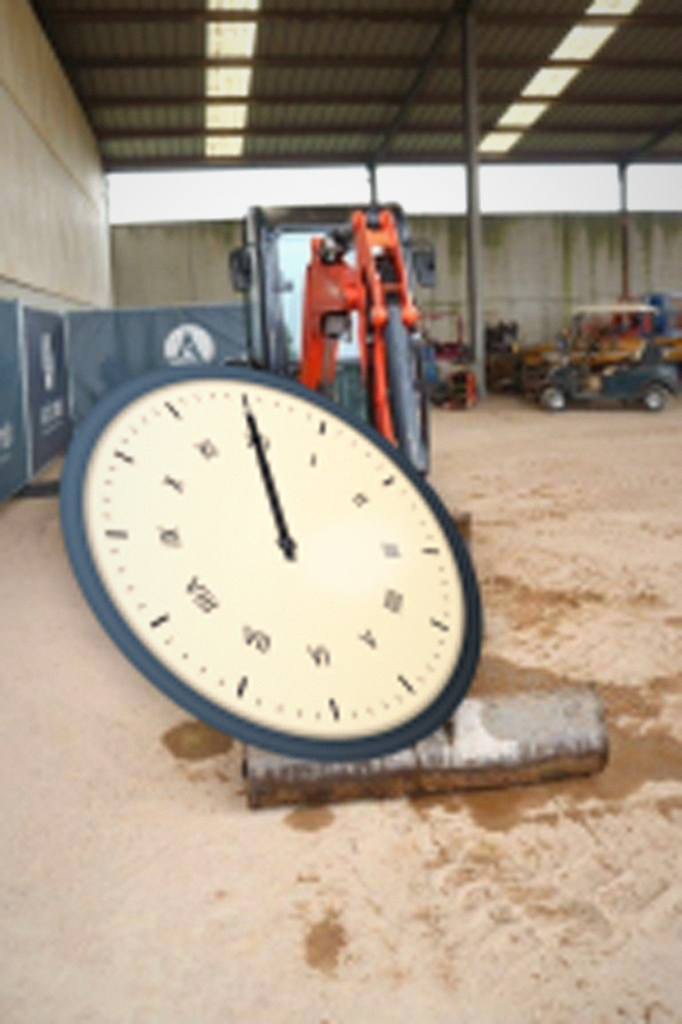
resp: 12,00
